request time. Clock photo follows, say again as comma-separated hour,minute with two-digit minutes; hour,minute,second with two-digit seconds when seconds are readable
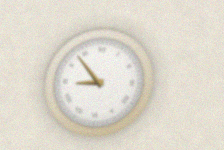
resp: 8,53
